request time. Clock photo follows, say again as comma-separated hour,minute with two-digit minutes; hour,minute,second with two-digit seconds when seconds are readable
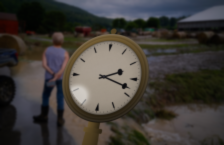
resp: 2,18
